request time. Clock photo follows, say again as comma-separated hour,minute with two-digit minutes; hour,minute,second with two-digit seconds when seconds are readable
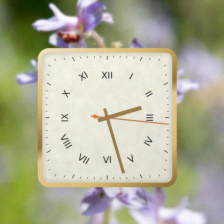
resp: 2,27,16
